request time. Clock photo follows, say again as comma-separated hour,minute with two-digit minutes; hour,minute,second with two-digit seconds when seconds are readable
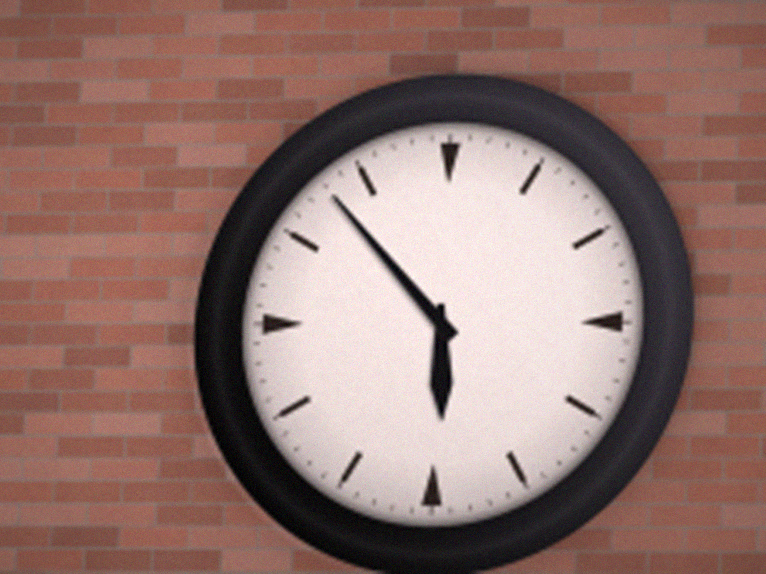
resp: 5,53
